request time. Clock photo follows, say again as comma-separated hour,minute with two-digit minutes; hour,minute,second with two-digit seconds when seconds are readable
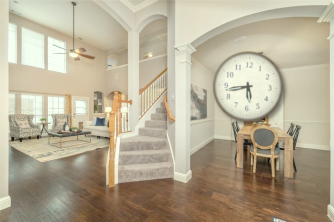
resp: 5,43
